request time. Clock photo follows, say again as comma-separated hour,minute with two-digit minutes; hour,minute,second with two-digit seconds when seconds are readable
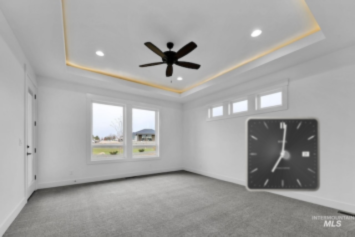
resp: 7,01
